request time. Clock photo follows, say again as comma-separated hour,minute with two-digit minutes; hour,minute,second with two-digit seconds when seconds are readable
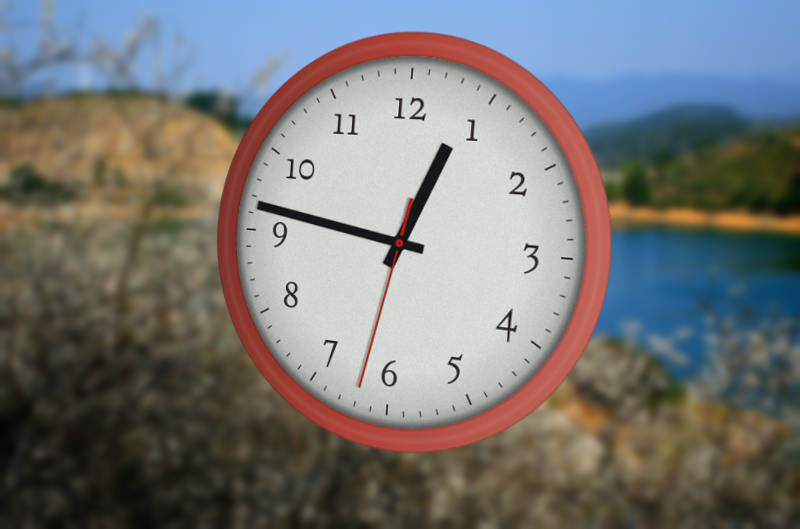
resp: 12,46,32
